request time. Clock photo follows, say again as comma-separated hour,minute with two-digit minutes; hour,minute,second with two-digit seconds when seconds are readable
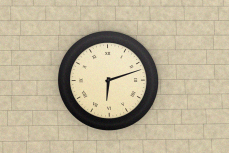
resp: 6,12
